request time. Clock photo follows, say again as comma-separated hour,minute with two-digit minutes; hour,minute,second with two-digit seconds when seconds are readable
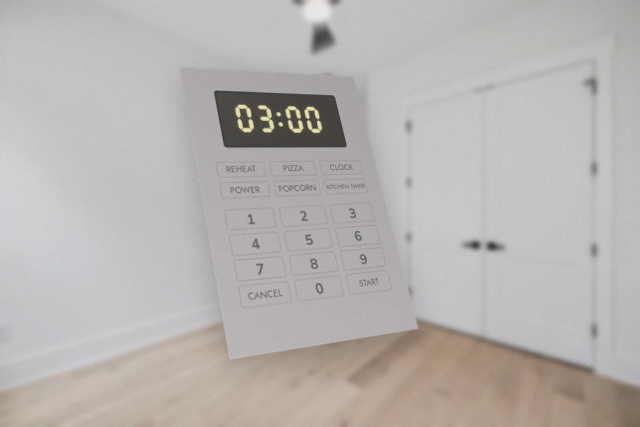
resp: 3,00
